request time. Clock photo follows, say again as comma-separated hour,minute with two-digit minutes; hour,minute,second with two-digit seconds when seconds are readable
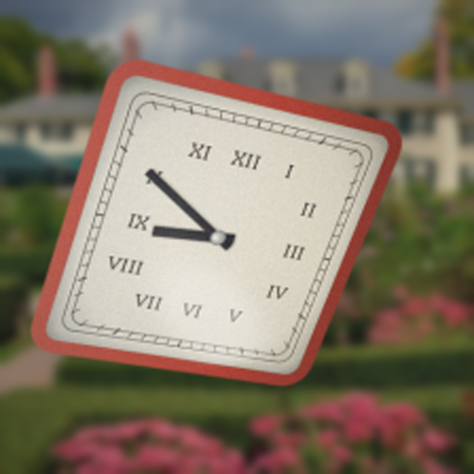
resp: 8,50
